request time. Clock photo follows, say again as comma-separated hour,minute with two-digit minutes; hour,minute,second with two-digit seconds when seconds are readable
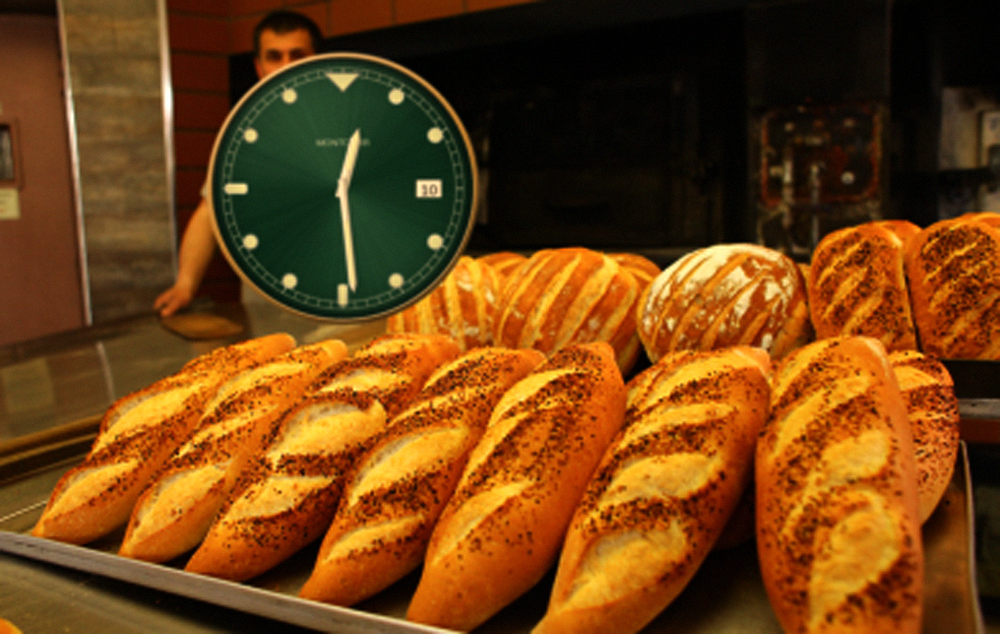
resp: 12,29
